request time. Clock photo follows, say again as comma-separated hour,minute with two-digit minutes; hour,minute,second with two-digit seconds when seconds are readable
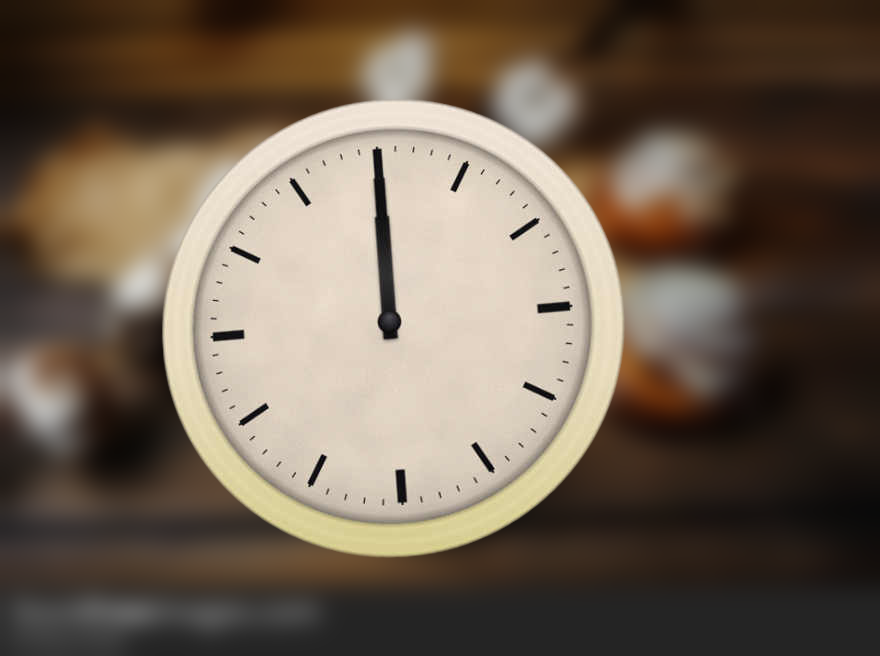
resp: 12,00
